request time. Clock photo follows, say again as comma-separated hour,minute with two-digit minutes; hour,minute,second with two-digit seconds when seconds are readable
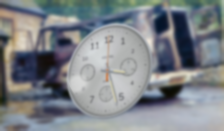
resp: 3,27
